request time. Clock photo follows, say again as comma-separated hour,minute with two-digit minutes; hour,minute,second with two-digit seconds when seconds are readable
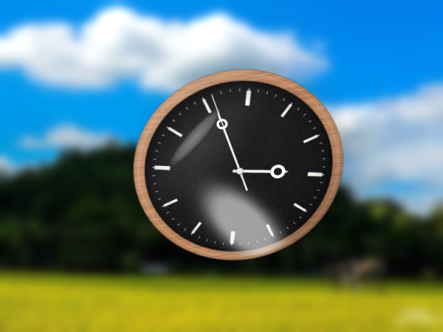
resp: 2,55,56
